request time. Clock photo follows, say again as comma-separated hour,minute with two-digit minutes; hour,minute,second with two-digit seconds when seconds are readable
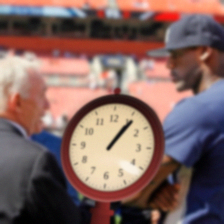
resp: 1,06
